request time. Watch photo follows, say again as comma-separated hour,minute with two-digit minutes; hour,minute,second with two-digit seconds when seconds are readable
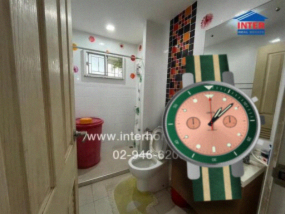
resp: 1,08
